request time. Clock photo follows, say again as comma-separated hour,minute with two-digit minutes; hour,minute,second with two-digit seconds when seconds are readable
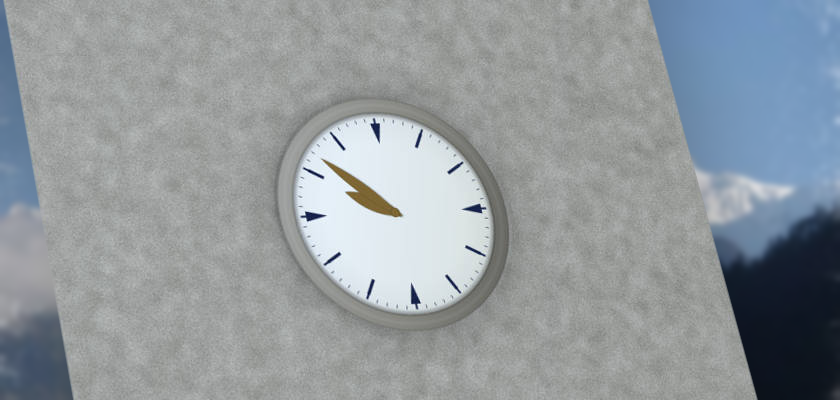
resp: 9,52
